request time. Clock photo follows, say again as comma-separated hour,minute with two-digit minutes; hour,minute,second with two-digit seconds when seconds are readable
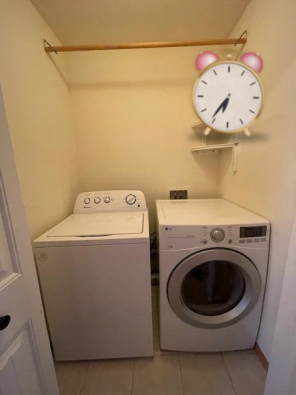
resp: 6,36
